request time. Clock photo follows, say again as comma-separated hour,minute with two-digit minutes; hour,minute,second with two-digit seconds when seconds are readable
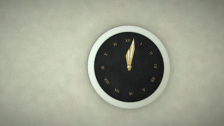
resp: 12,02
